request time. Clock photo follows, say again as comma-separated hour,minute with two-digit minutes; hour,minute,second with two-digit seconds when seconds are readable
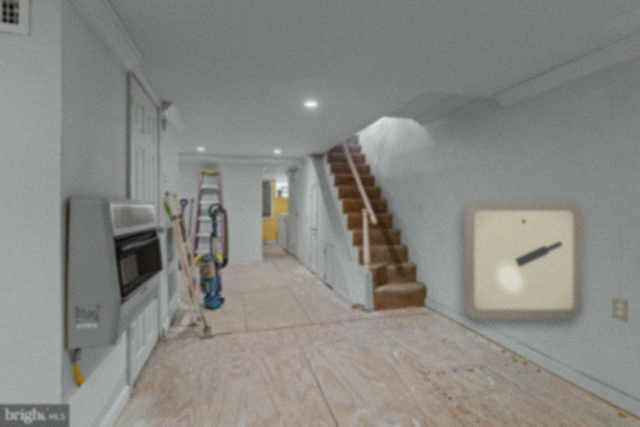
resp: 2,11
